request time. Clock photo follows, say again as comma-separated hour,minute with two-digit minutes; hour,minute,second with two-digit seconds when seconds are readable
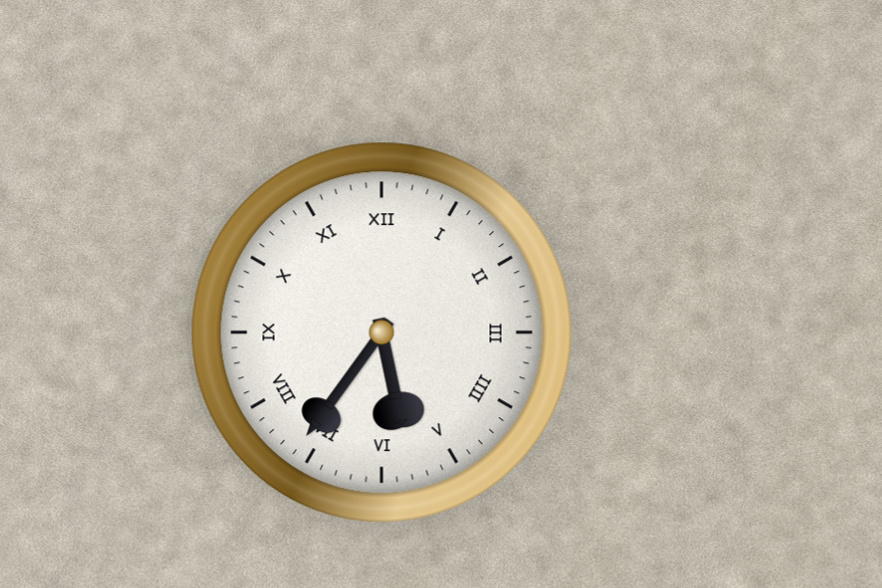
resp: 5,36
